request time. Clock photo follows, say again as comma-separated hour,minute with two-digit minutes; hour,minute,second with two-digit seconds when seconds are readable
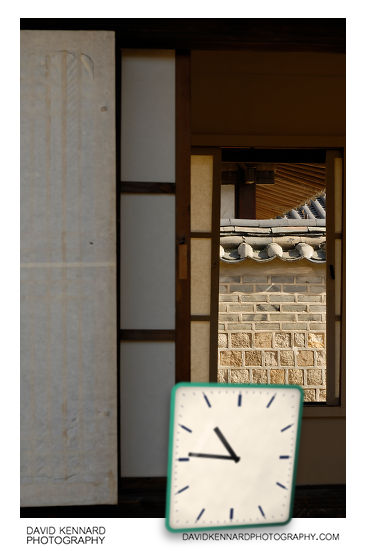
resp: 10,46
